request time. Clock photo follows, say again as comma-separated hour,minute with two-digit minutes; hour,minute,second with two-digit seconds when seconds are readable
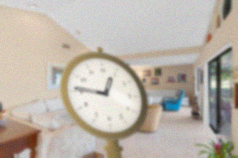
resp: 12,46
